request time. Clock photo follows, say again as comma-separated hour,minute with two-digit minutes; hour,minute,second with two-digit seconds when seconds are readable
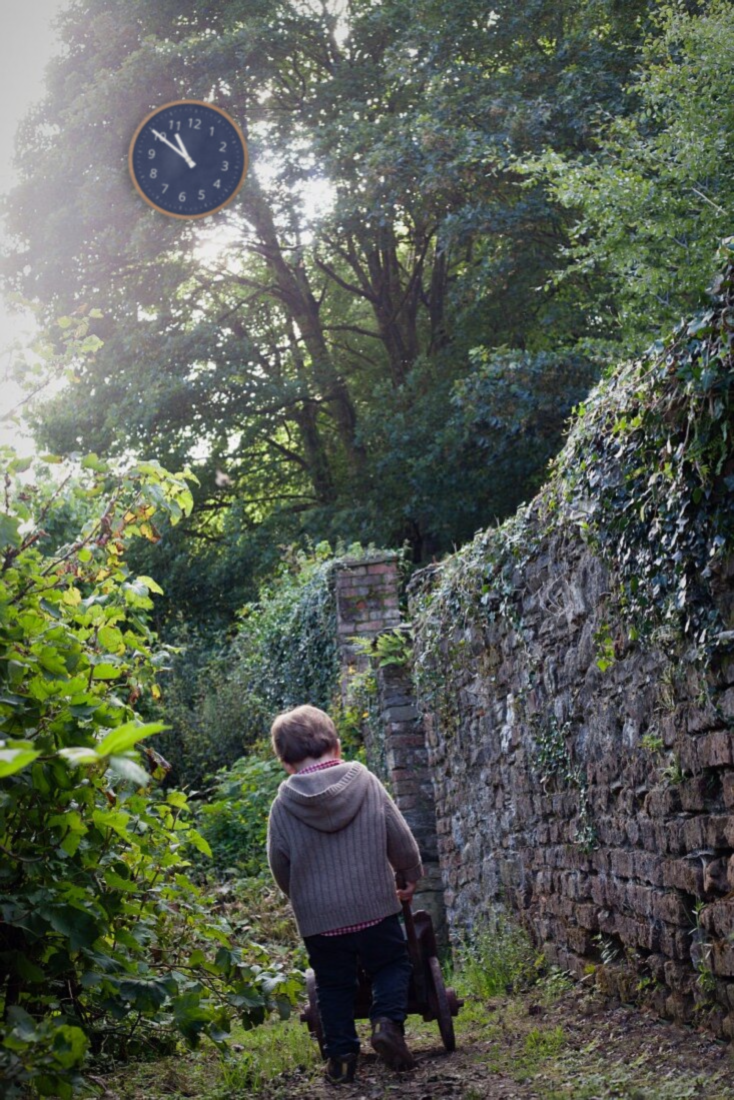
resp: 10,50
